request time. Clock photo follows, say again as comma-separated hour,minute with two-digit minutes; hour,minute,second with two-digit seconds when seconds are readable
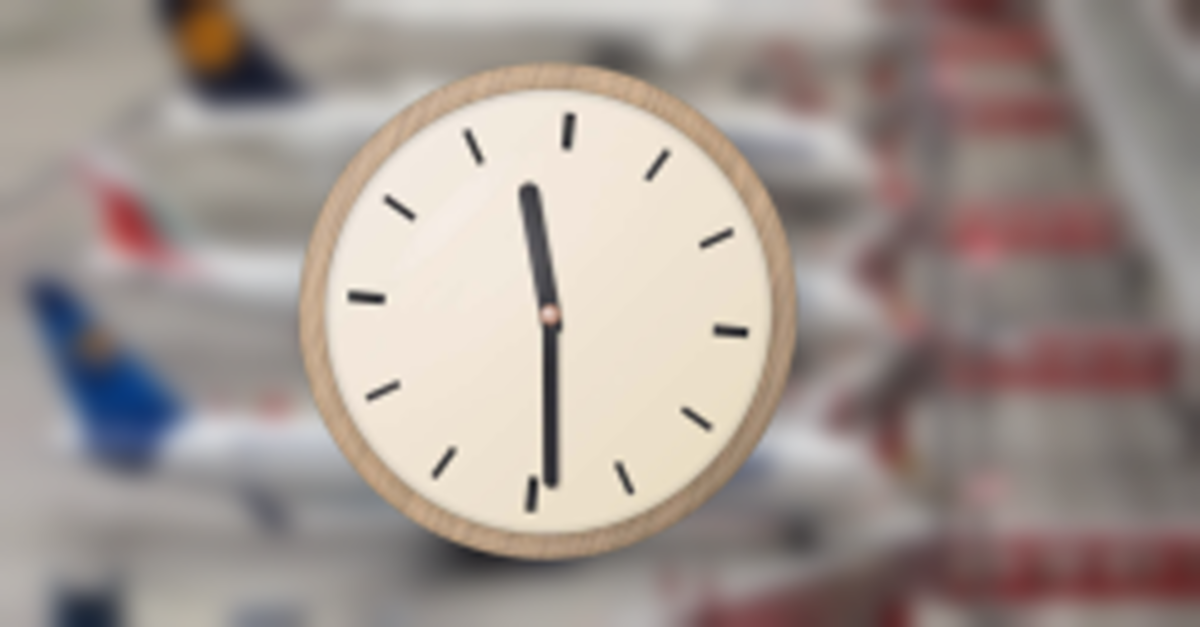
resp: 11,29
